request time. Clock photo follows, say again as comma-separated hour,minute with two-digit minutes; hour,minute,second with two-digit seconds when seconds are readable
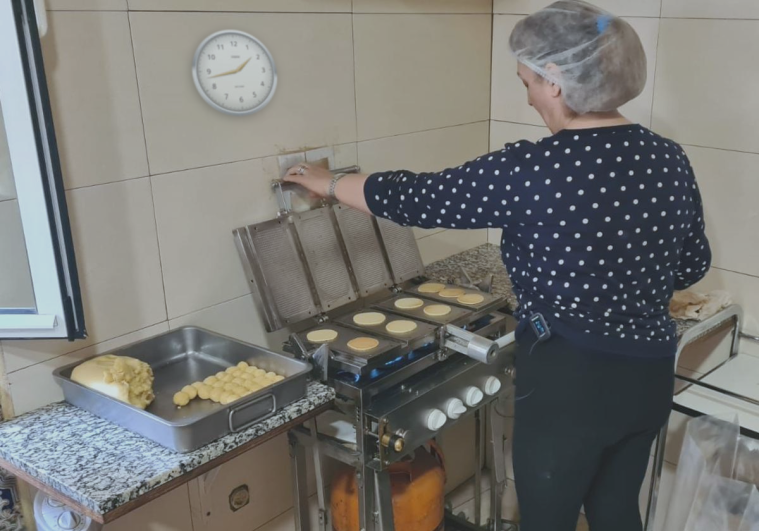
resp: 1,43
